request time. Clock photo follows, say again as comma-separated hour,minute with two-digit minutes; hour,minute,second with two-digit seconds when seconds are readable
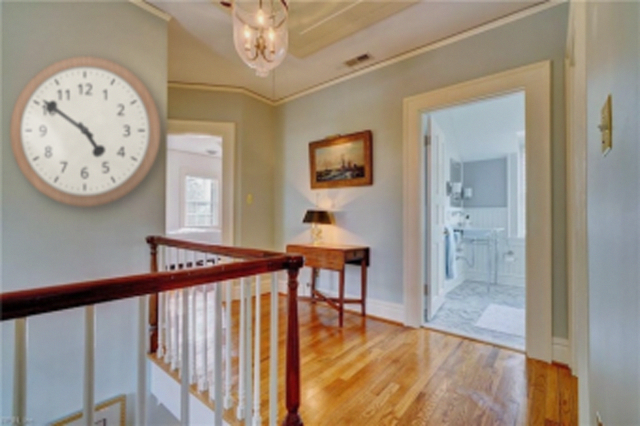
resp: 4,51
